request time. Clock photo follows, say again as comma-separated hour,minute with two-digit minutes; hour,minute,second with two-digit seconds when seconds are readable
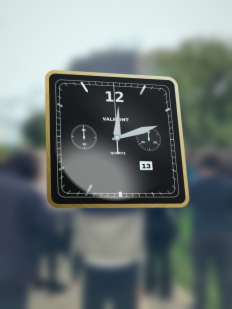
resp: 12,12
